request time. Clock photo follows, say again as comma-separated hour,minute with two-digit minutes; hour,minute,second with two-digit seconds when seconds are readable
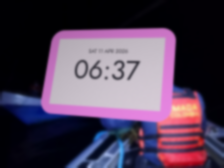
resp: 6,37
